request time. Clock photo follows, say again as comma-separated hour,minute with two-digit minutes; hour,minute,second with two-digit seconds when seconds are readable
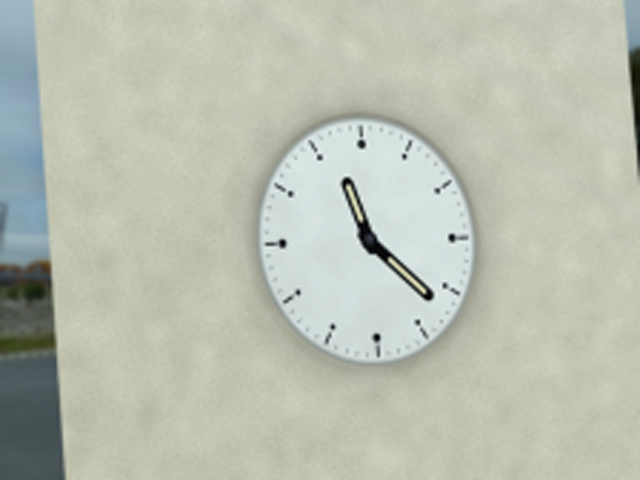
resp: 11,22
